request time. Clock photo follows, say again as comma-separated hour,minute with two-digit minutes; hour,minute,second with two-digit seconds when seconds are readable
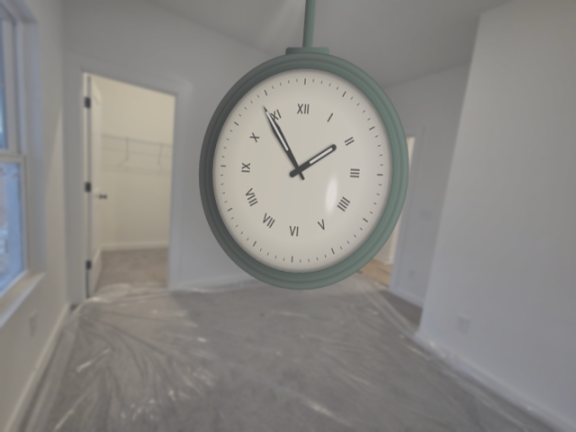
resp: 1,54
